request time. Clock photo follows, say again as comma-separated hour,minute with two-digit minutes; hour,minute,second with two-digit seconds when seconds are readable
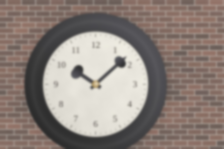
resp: 10,08
